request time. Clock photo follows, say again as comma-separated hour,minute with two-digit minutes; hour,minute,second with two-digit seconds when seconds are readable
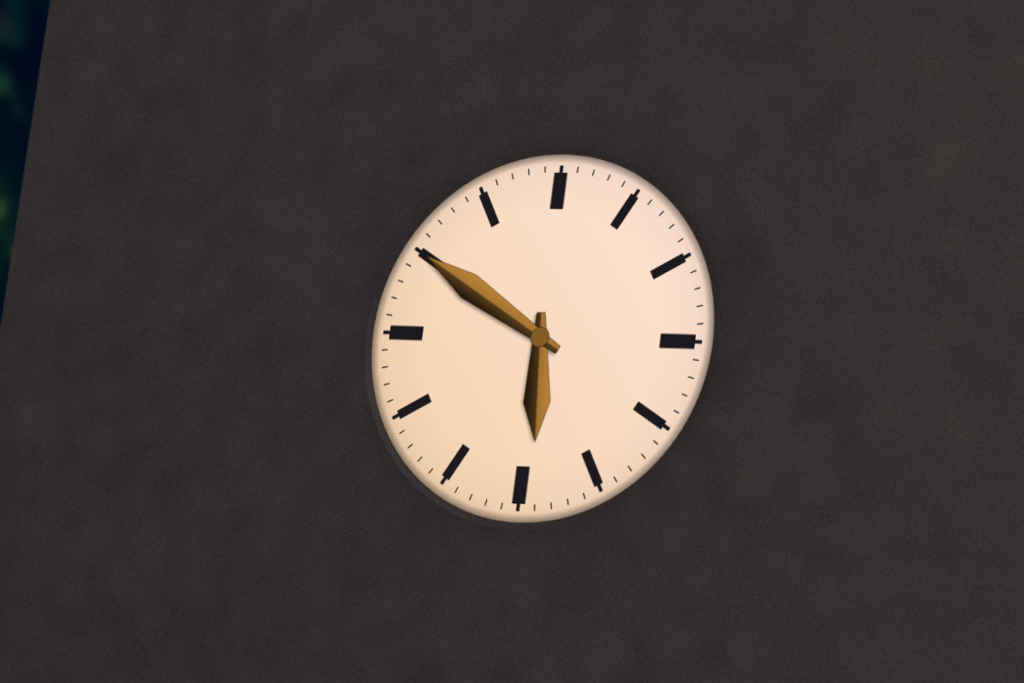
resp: 5,50
